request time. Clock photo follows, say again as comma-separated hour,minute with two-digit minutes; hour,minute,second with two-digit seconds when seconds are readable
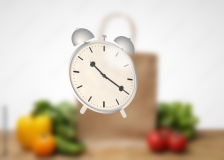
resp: 10,20
